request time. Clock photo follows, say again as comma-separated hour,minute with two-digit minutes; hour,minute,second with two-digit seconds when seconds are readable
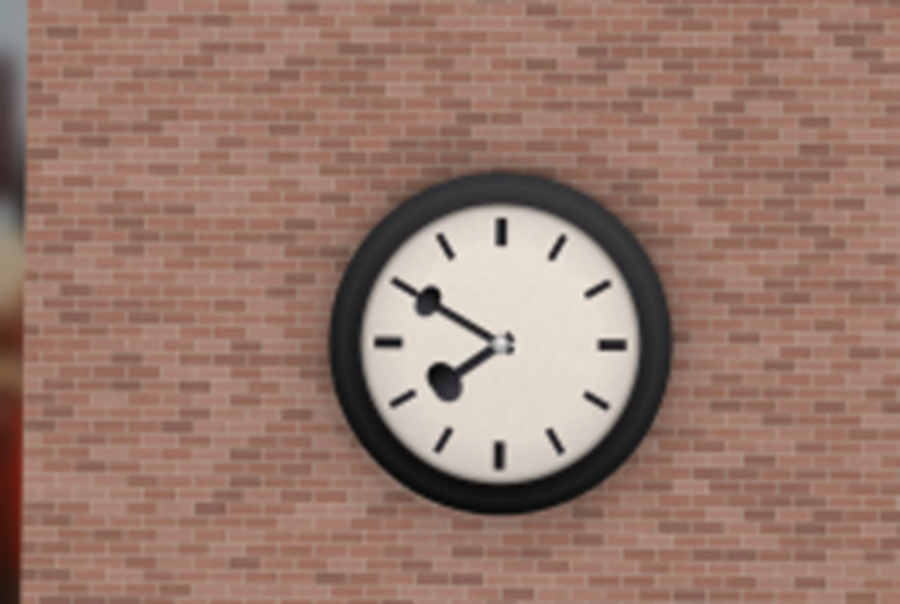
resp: 7,50
